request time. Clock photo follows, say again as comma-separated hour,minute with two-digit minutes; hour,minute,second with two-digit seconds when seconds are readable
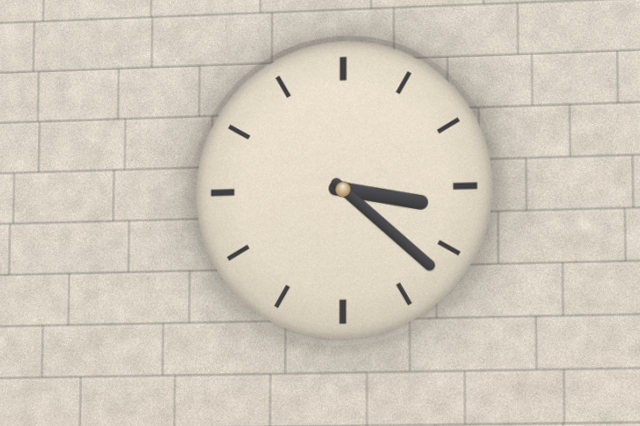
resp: 3,22
